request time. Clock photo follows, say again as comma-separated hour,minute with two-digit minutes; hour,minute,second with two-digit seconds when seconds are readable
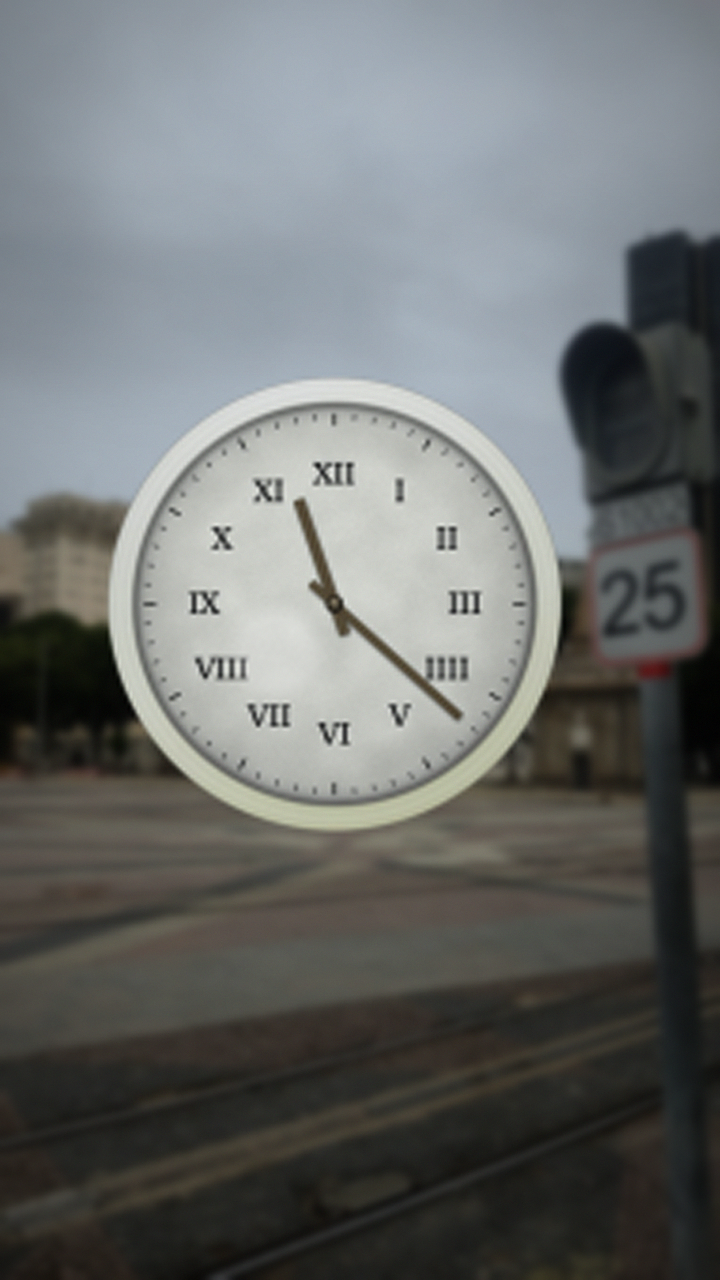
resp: 11,22
